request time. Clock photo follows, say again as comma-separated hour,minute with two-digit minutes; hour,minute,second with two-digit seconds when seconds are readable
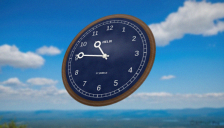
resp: 10,46
